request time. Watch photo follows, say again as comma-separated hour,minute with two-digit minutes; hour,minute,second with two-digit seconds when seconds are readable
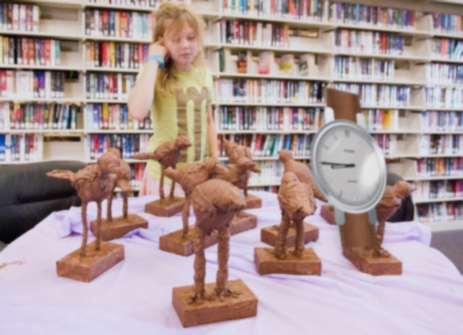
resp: 8,45
